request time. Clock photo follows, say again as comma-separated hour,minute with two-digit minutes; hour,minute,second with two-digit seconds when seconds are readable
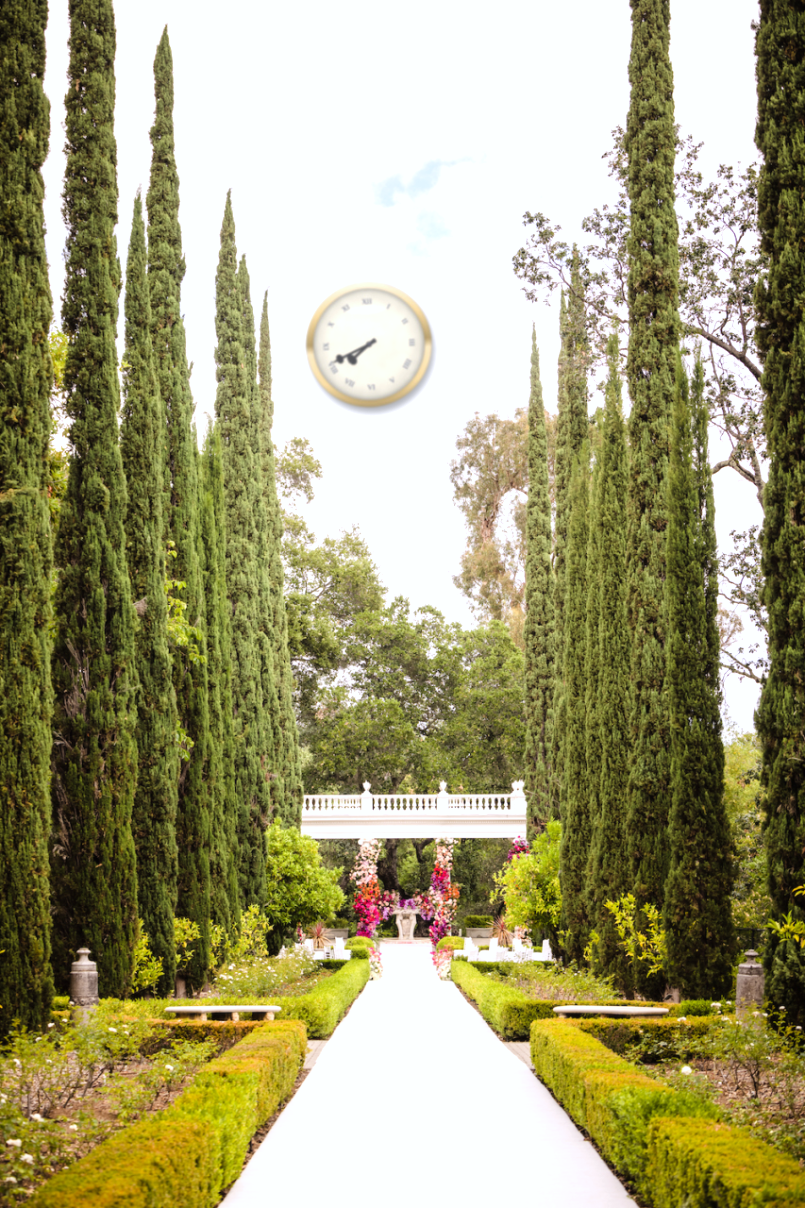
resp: 7,41
